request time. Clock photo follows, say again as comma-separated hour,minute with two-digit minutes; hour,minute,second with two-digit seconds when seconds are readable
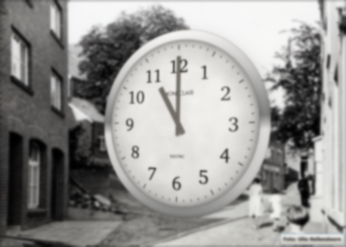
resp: 11,00
